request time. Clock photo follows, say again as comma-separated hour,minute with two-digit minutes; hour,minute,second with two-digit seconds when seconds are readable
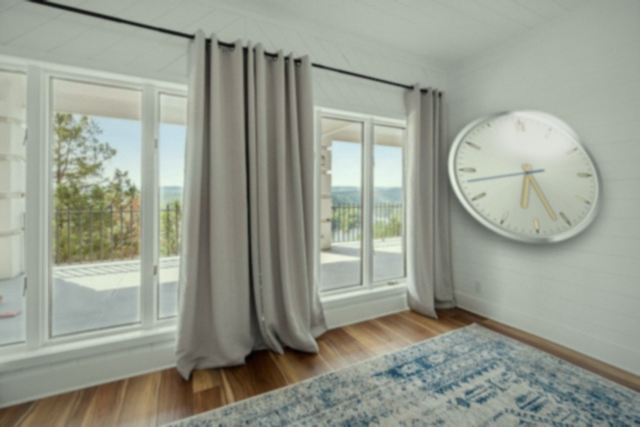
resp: 6,26,43
